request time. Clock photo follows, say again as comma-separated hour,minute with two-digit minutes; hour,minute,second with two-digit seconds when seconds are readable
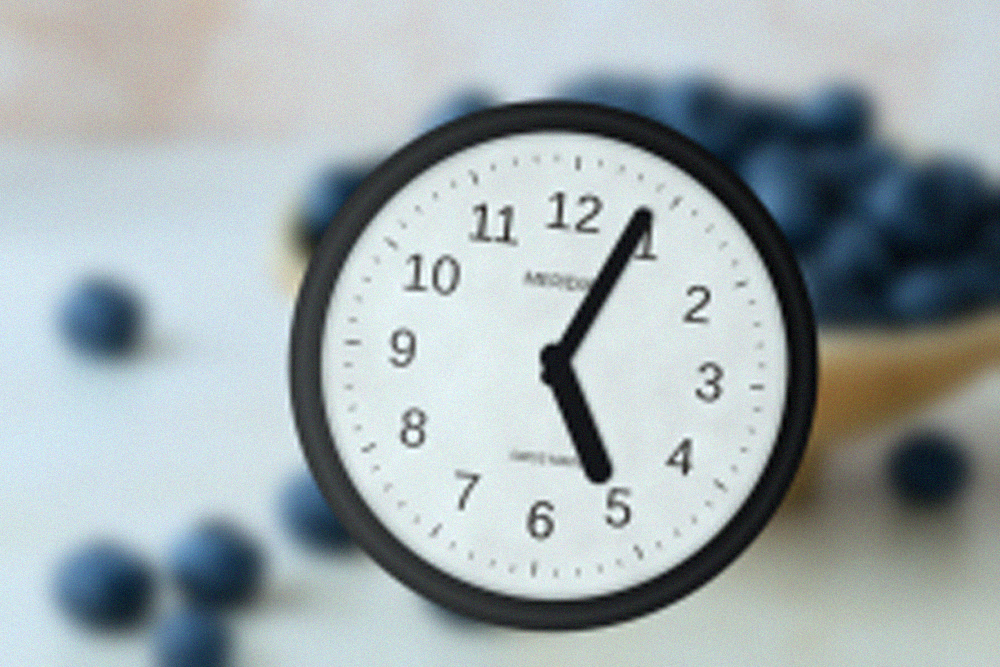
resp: 5,04
